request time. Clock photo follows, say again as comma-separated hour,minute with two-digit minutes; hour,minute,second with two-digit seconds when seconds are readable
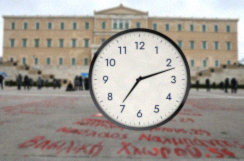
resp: 7,12
